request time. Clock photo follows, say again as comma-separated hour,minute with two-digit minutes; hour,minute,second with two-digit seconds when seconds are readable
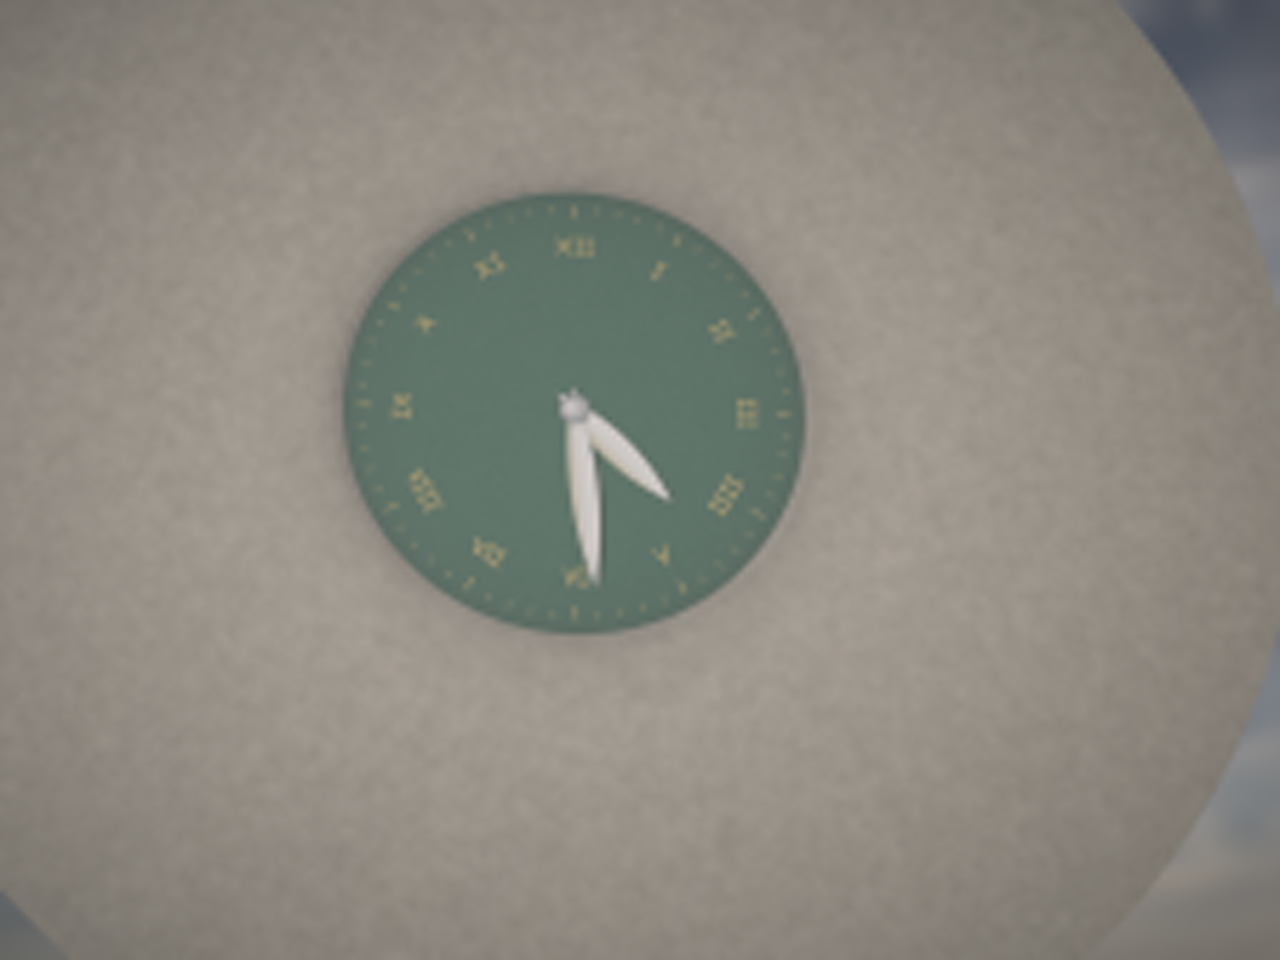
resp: 4,29
